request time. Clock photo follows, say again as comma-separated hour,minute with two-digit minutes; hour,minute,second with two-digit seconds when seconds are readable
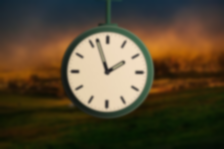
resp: 1,57
